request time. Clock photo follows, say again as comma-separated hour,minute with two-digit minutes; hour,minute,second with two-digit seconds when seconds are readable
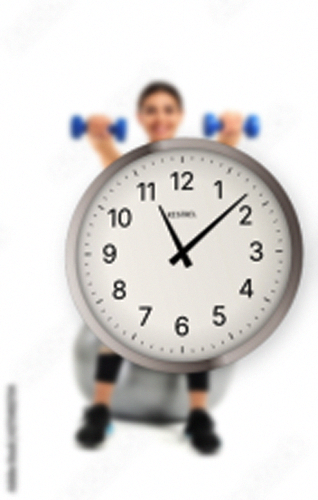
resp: 11,08
